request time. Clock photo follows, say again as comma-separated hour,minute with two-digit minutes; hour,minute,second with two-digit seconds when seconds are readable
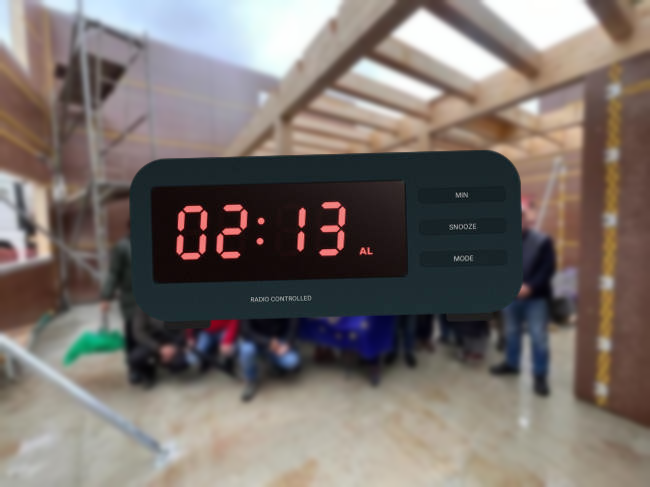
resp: 2,13
